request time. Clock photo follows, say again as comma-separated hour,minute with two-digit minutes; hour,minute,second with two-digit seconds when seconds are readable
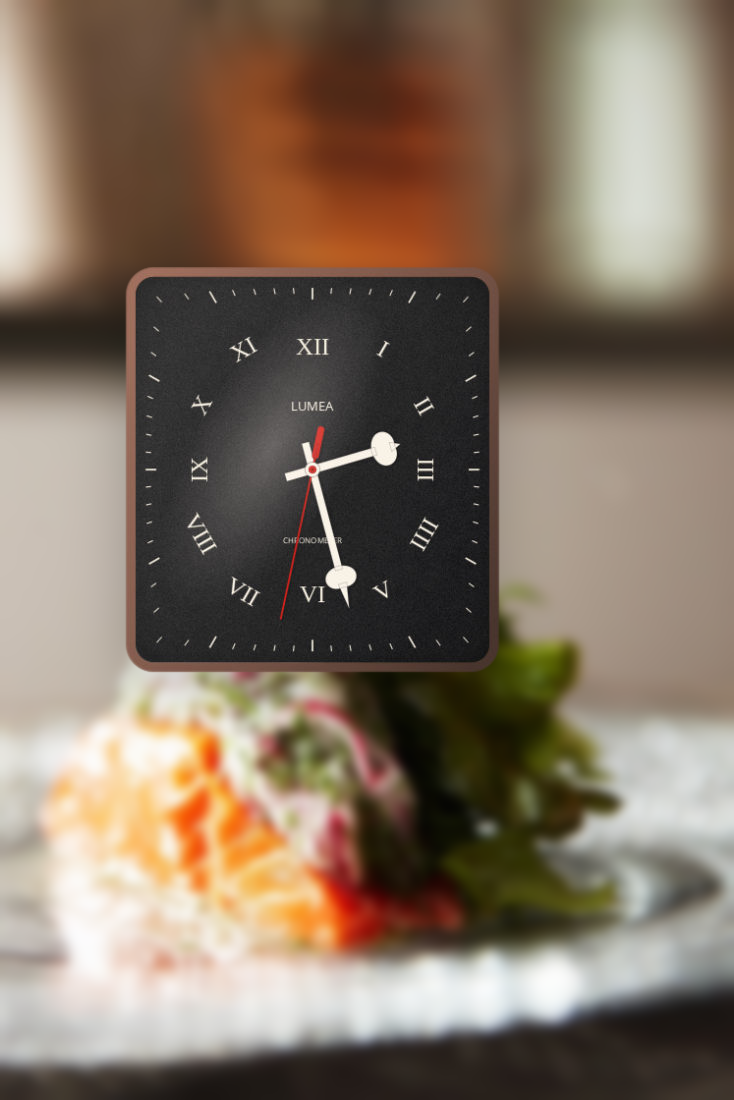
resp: 2,27,32
